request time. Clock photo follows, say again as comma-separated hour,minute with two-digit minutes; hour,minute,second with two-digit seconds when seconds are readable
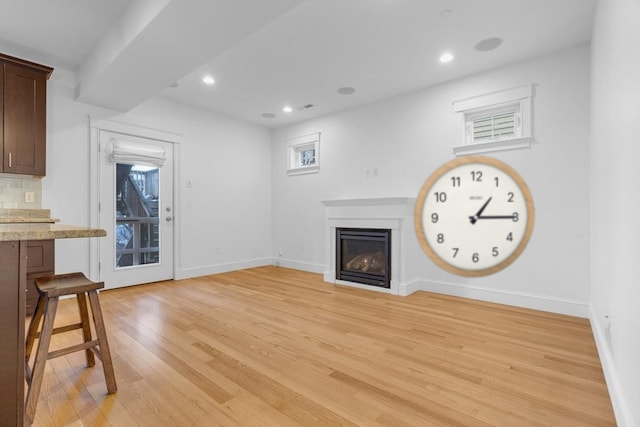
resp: 1,15
